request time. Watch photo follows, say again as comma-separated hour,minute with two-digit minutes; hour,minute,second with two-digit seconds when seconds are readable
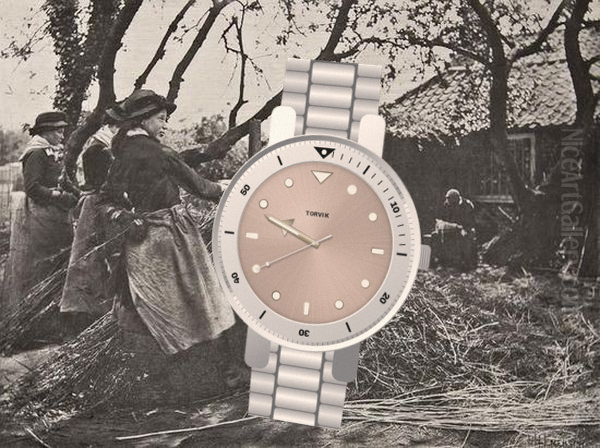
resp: 9,48,40
